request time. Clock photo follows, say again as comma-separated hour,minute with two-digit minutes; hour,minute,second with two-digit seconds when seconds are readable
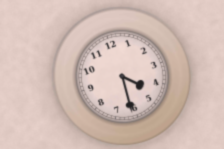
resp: 4,31
